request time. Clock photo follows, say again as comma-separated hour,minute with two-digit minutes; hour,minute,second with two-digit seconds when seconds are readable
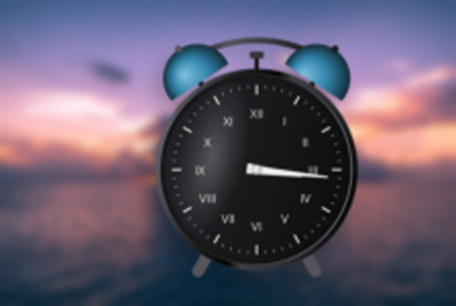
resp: 3,16
